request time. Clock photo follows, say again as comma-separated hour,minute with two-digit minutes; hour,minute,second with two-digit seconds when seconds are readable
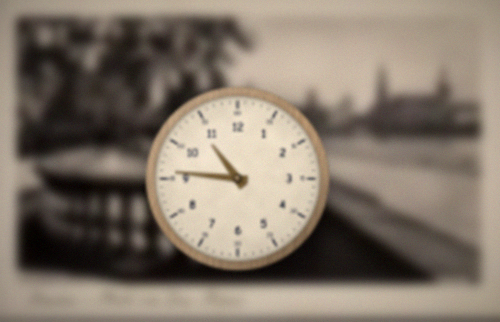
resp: 10,46
